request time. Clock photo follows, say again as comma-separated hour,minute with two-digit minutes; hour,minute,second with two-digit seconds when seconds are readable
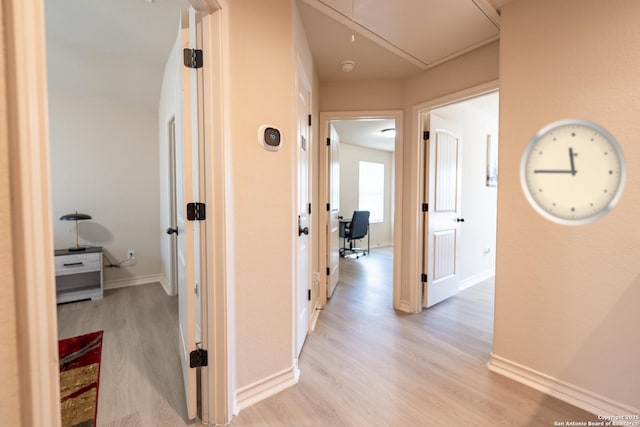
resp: 11,45
